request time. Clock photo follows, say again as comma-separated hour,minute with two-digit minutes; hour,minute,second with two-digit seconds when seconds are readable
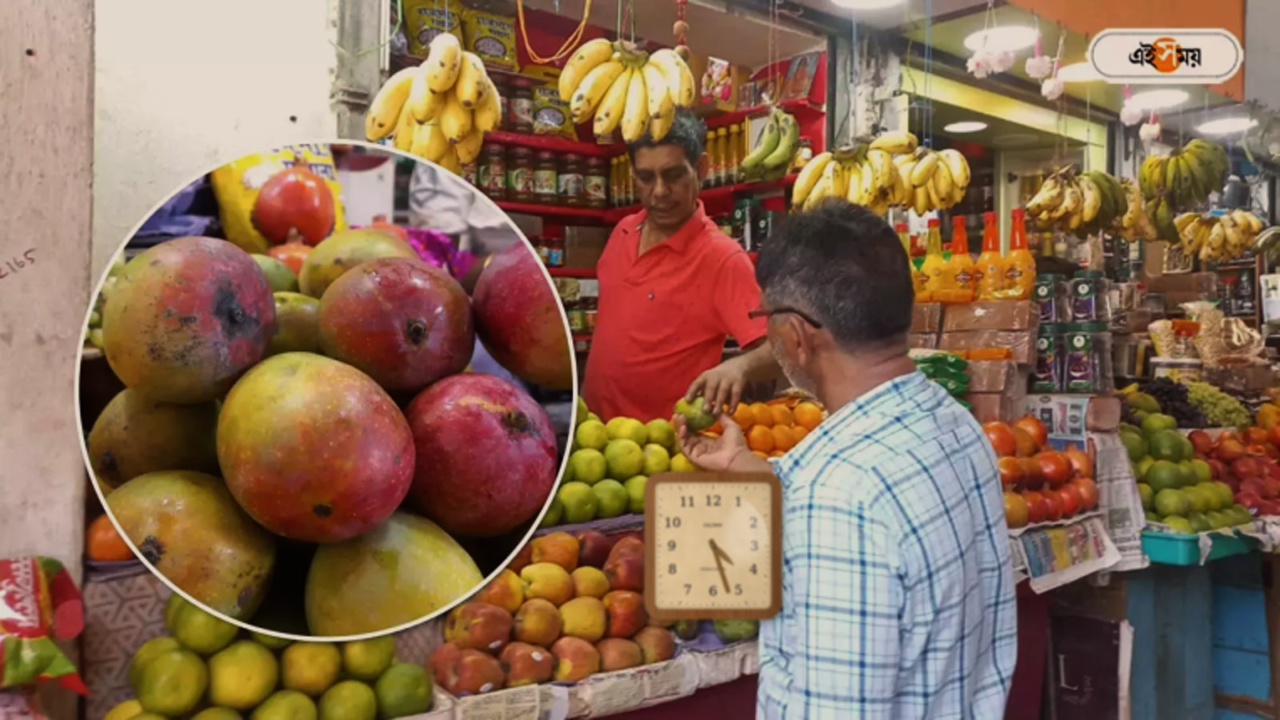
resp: 4,27
